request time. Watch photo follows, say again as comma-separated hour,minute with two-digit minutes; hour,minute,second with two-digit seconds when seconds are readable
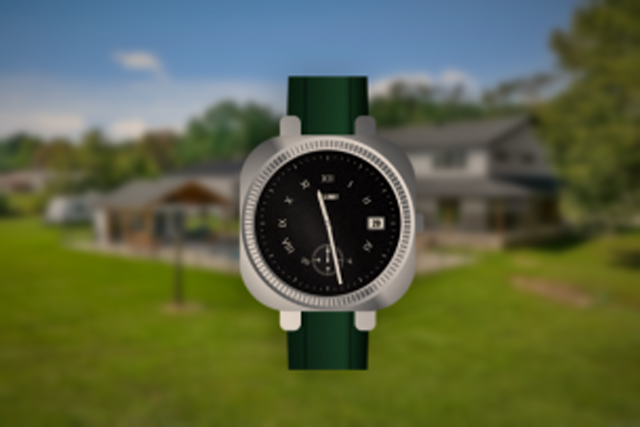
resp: 11,28
